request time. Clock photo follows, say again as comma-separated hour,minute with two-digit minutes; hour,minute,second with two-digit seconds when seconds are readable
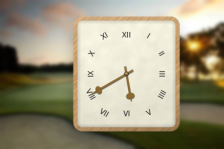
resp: 5,40
